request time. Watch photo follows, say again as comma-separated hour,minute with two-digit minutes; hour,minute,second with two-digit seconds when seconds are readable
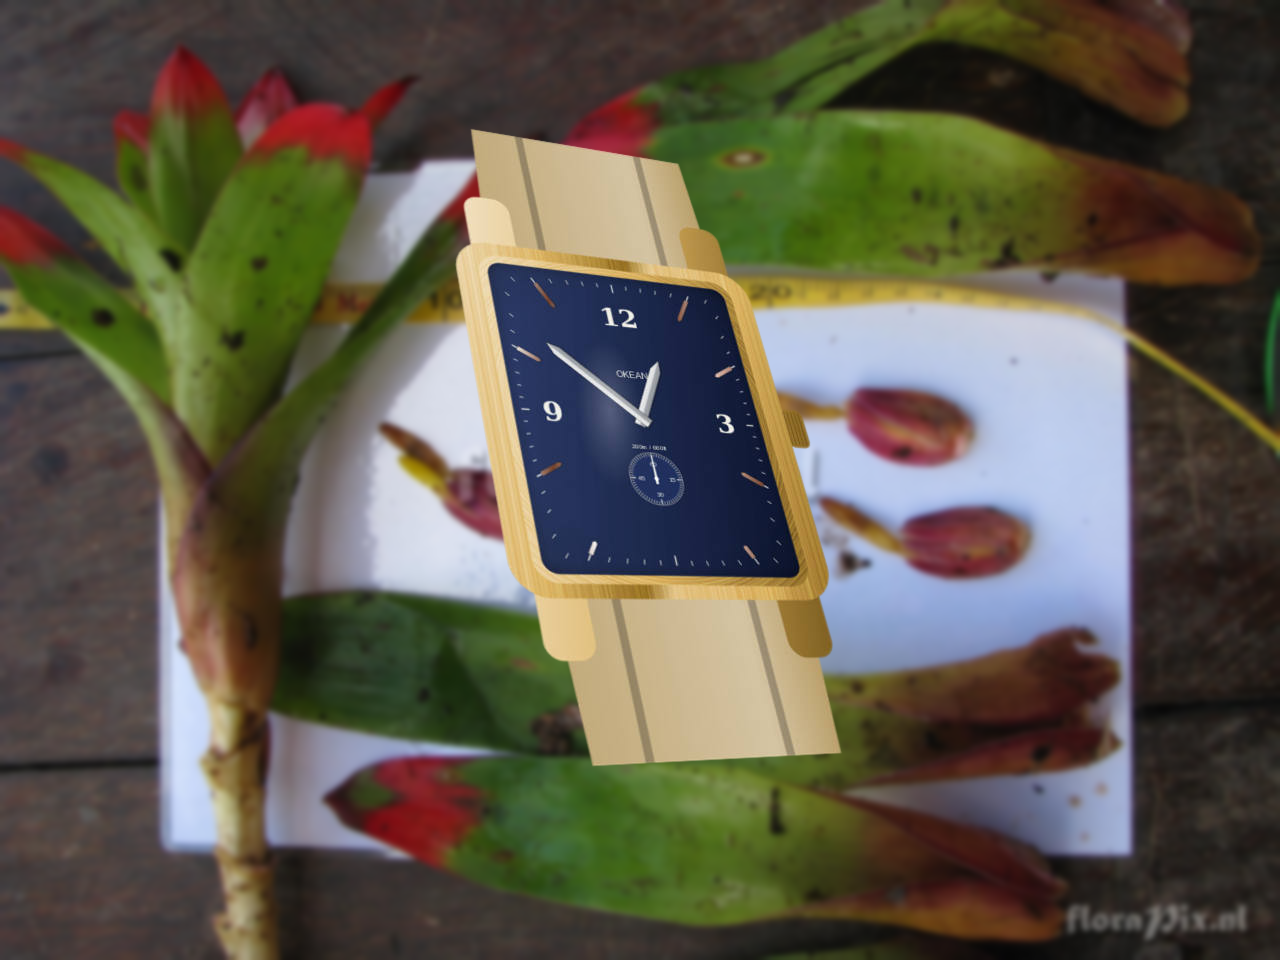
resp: 12,52
